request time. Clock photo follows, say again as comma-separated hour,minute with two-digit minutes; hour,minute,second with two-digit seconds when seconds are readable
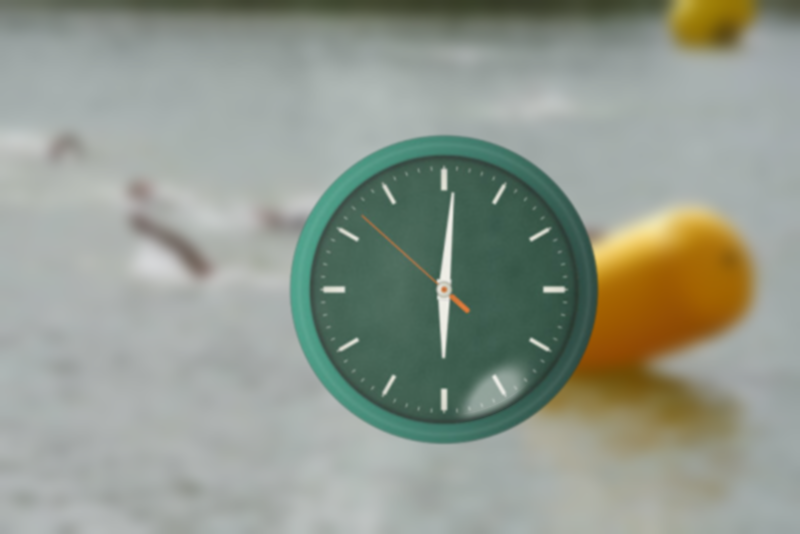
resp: 6,00,52
